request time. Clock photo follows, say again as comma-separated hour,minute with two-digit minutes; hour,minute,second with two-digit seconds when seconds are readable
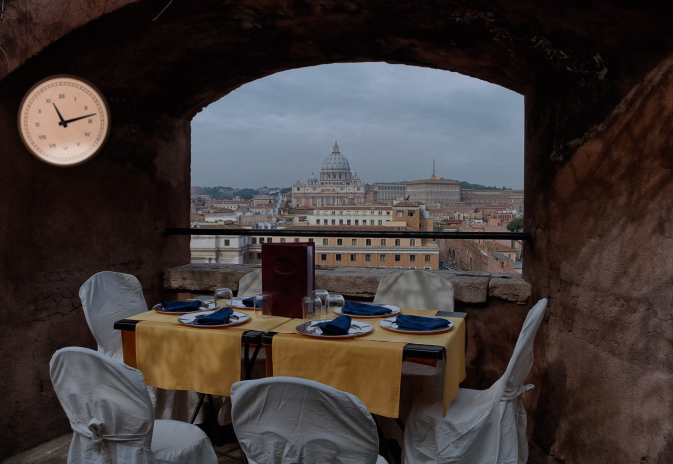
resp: 11,13
